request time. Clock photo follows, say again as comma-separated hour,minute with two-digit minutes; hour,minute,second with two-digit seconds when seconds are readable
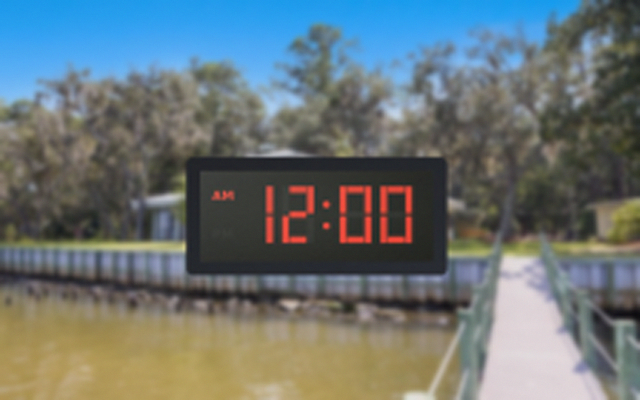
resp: 12,00
